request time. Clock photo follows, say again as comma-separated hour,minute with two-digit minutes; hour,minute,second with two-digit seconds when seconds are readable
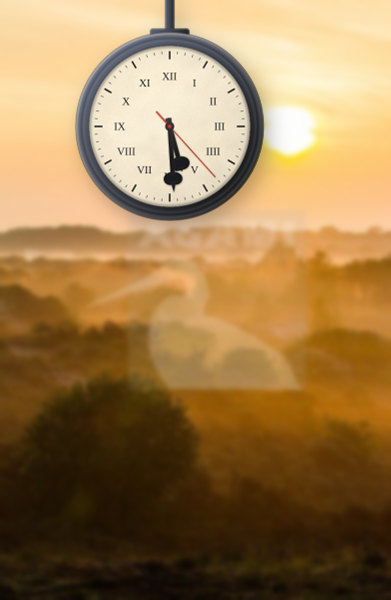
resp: 5,29,23
